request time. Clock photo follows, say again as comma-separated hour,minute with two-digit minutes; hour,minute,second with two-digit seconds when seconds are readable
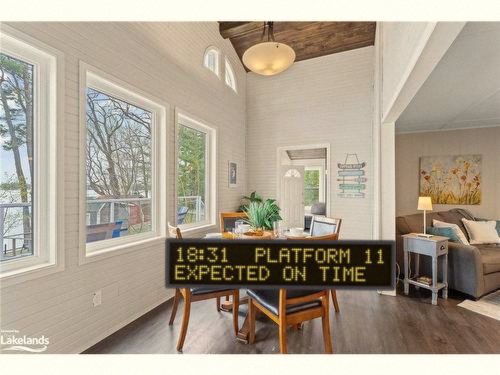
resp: 18,31
